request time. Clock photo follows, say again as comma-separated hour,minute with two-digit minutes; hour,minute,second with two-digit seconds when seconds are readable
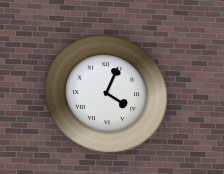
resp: 4,04
